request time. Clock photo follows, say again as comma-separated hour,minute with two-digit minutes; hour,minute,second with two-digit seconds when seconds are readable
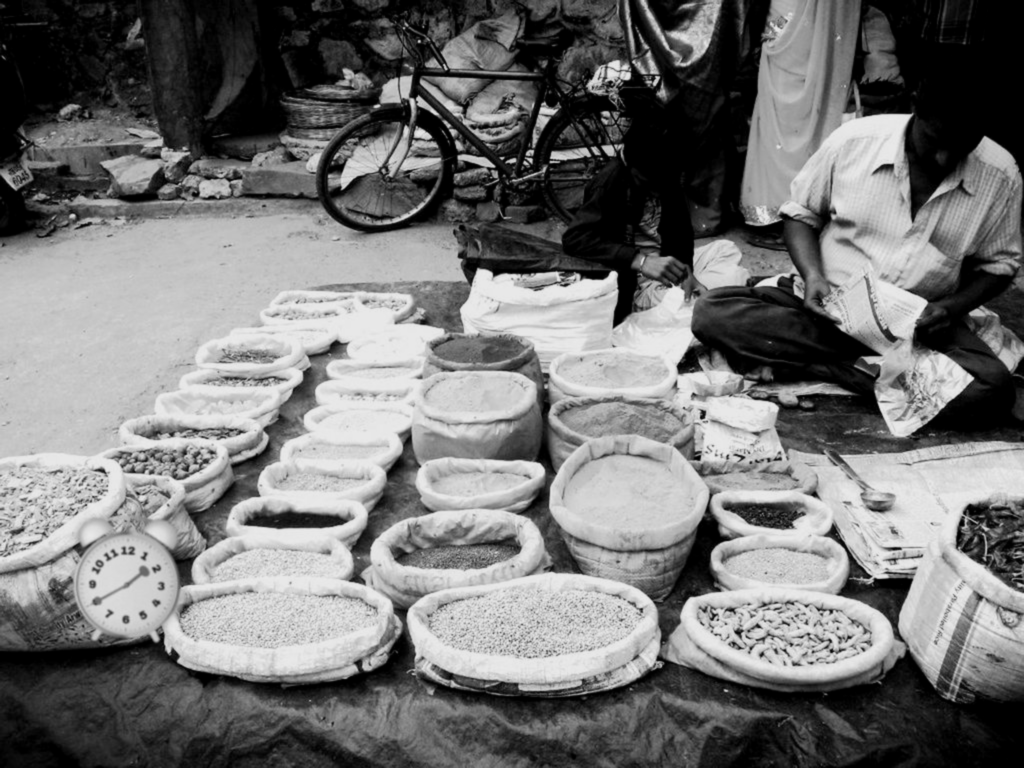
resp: 1,40
